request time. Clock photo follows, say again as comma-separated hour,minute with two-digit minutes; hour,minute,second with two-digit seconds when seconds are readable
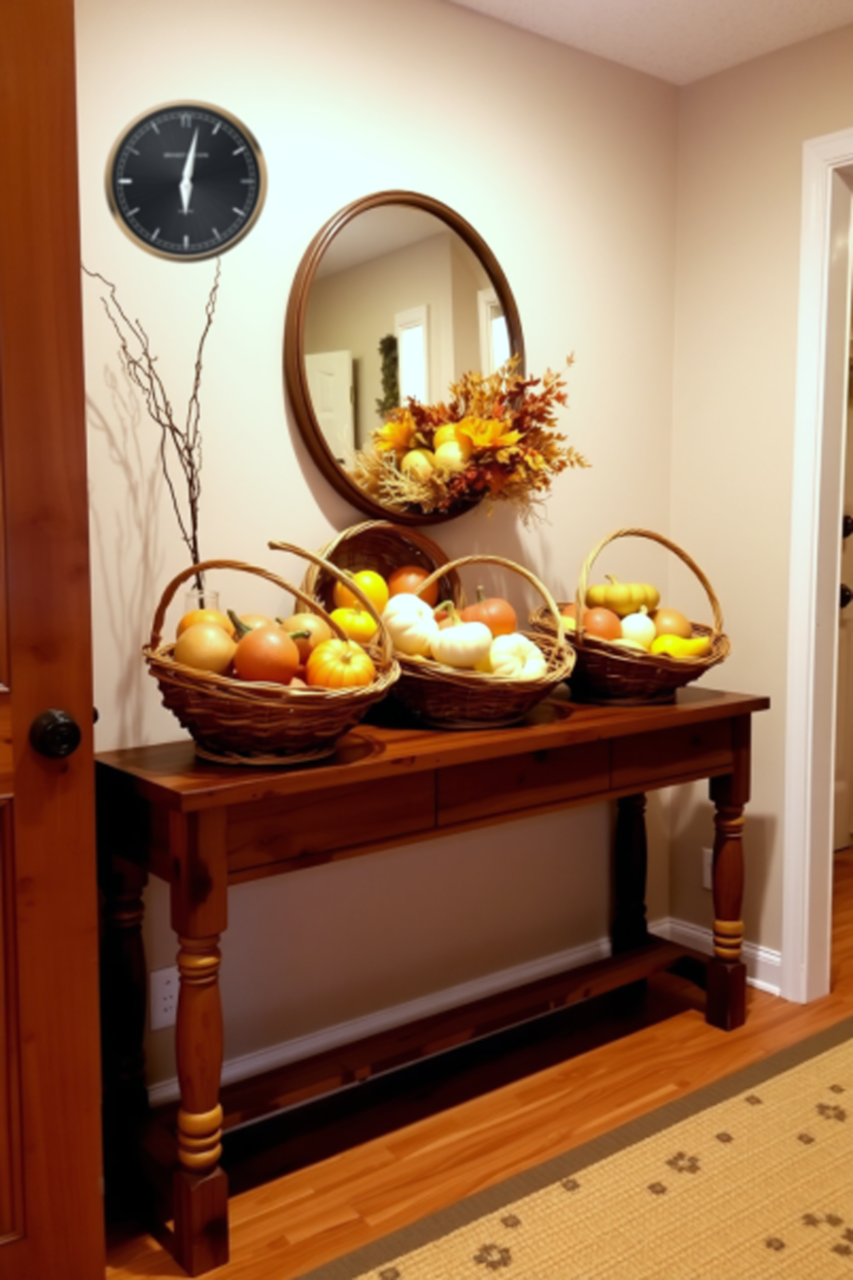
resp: 6,02
